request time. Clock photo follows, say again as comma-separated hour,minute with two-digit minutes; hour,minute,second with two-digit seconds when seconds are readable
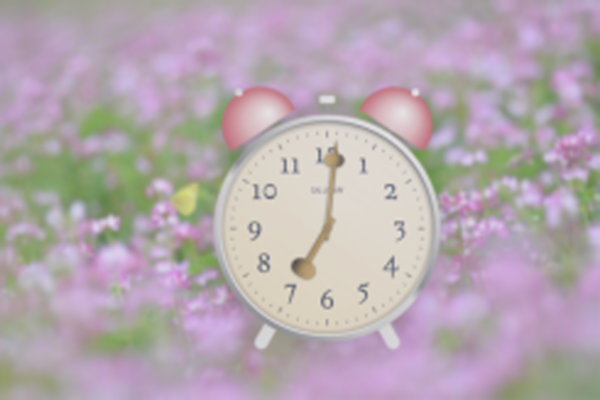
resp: 7,01
